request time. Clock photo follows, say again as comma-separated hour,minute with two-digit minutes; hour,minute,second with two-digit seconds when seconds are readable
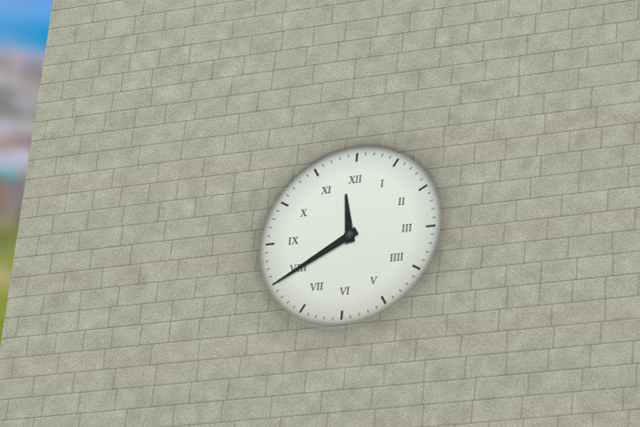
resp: 11,40
